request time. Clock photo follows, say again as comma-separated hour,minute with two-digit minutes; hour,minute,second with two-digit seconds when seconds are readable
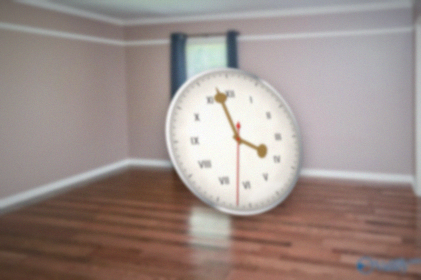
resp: 3,57,32
